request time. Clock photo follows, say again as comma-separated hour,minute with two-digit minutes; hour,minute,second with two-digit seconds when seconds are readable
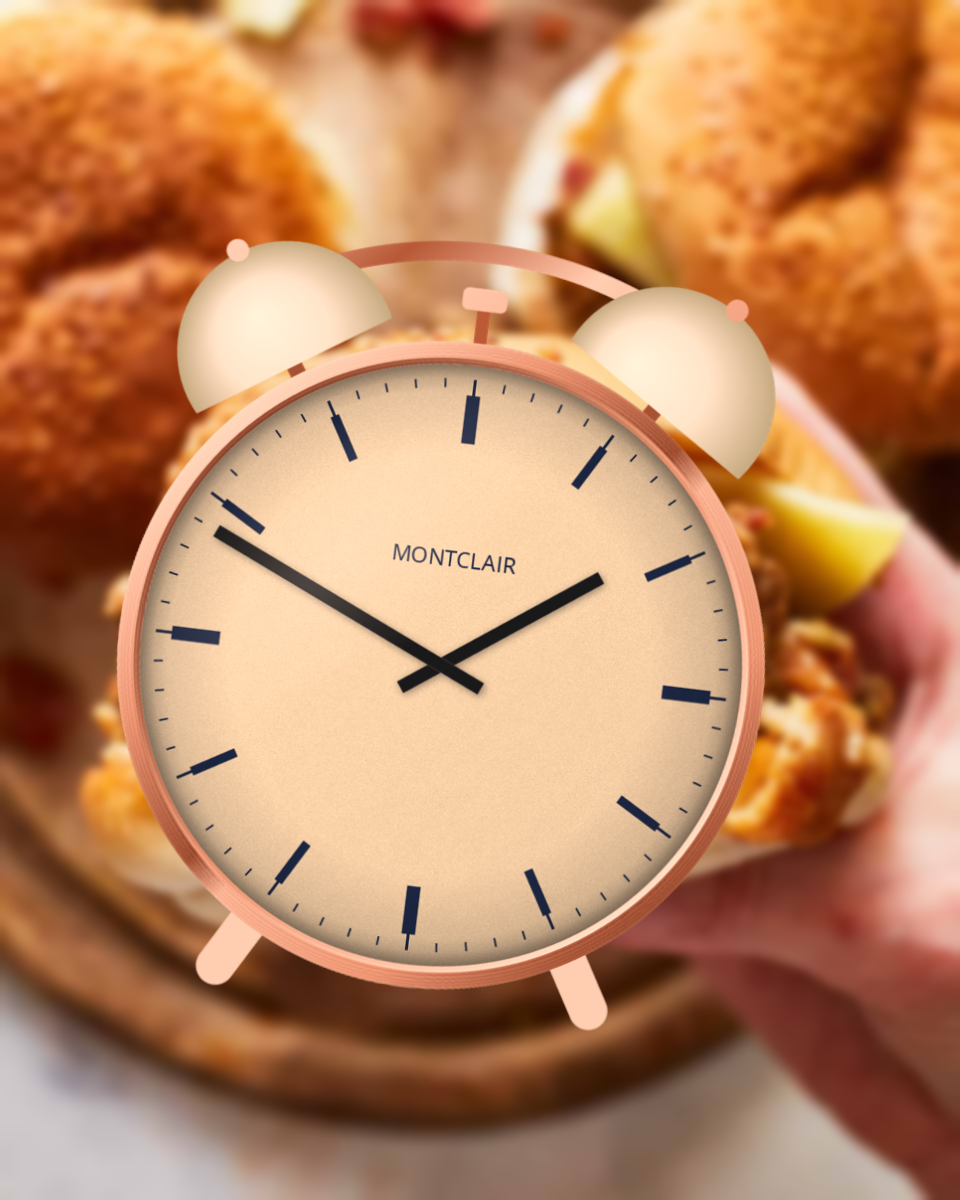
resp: 1,49
